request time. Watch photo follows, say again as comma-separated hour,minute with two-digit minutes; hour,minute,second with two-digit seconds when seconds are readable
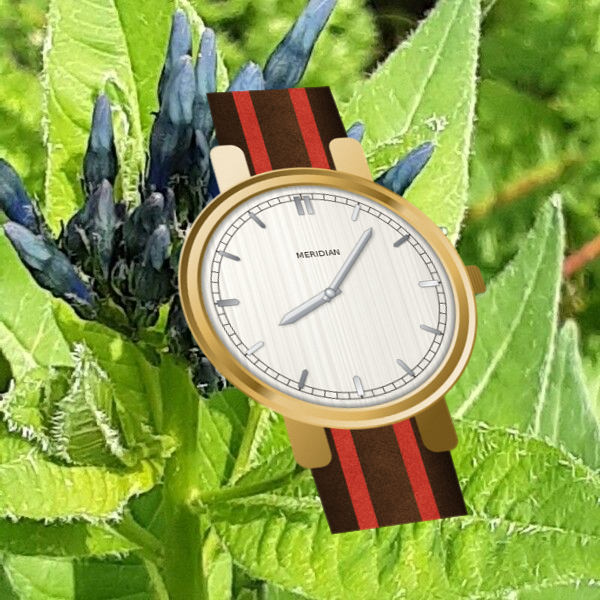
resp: 8,07
